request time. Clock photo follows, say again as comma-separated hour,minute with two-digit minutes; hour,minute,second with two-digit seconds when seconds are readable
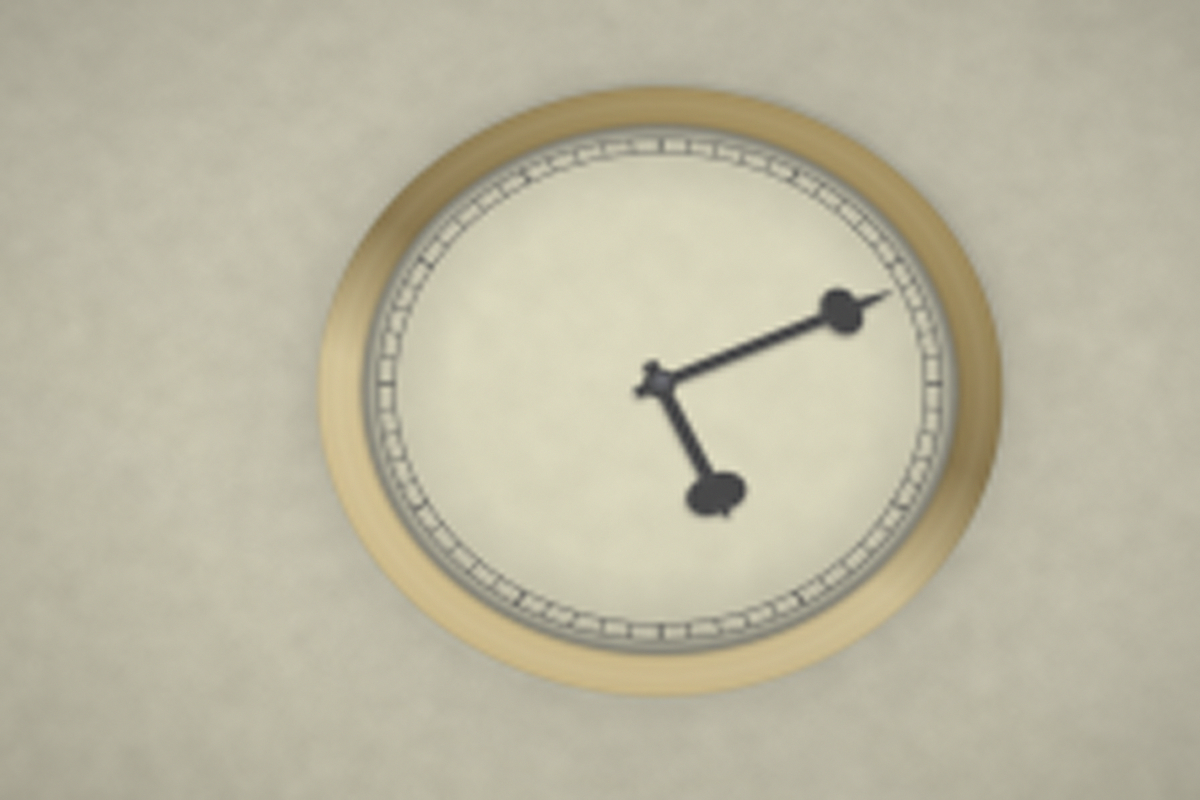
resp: 5,11
